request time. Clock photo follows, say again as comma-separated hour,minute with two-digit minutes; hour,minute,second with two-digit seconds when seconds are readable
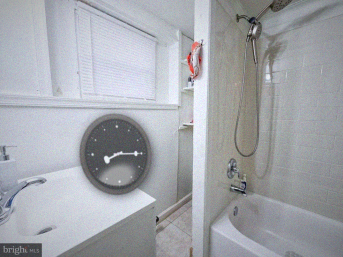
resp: 8,15
